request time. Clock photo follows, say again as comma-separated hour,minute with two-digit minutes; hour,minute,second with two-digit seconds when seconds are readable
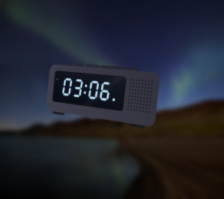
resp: 3,06
